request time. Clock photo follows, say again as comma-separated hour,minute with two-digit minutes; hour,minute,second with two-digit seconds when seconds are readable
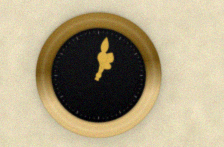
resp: 1,02
